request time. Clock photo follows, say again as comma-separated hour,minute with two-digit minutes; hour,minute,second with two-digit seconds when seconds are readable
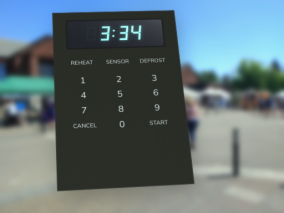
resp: 3,34
